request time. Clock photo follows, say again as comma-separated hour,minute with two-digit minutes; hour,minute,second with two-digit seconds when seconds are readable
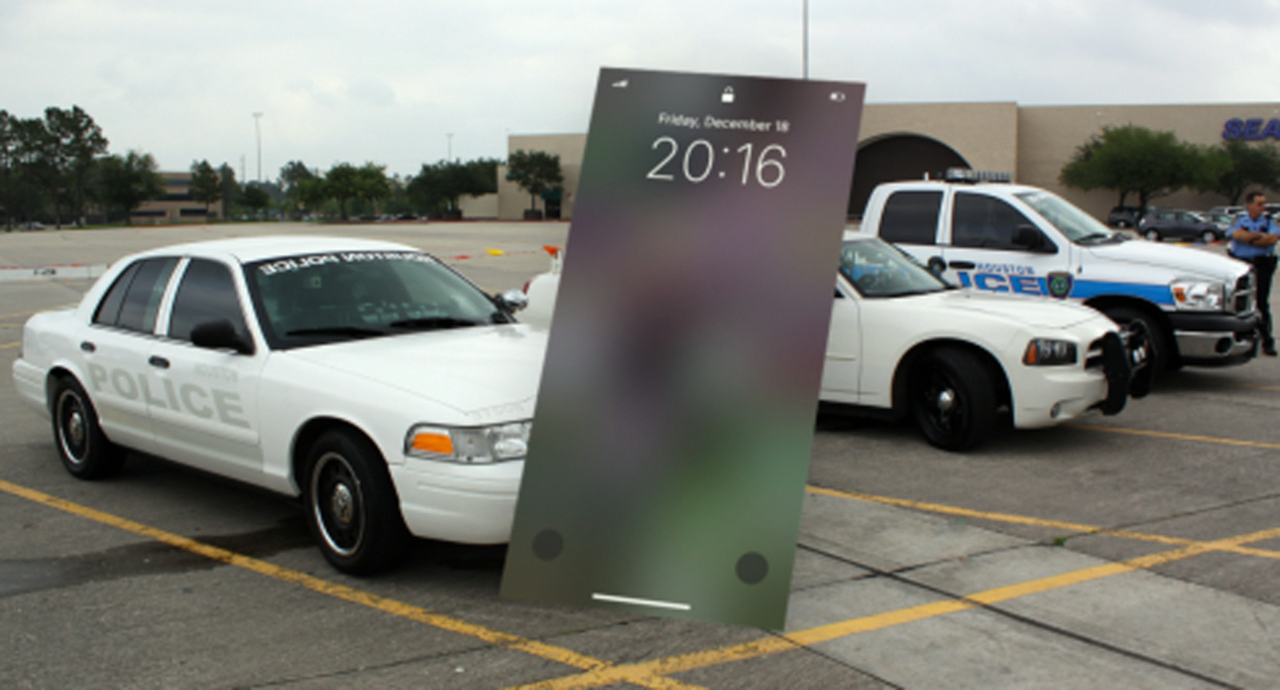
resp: 20,16
